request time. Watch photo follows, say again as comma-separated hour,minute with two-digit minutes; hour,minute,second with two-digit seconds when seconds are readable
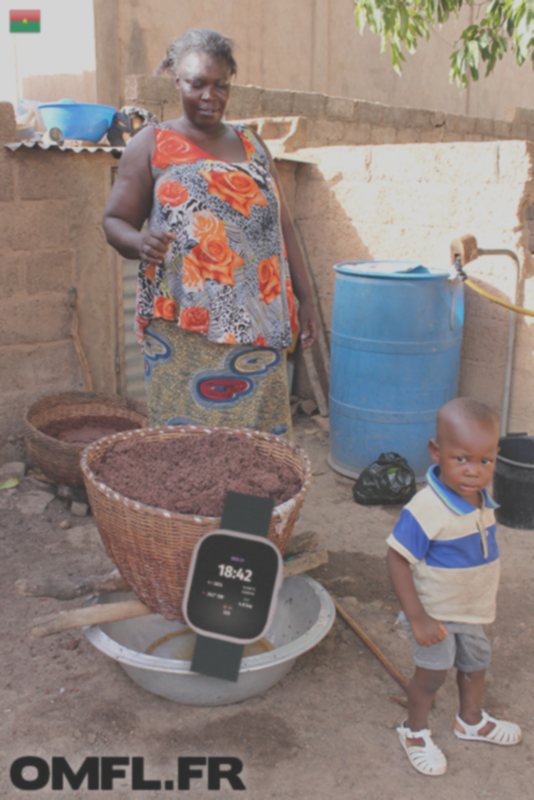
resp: 18,42
